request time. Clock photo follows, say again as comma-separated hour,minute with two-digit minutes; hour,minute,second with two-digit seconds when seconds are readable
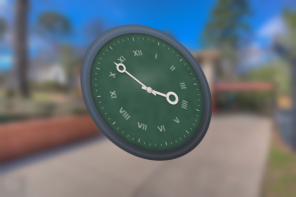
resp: 3,53
